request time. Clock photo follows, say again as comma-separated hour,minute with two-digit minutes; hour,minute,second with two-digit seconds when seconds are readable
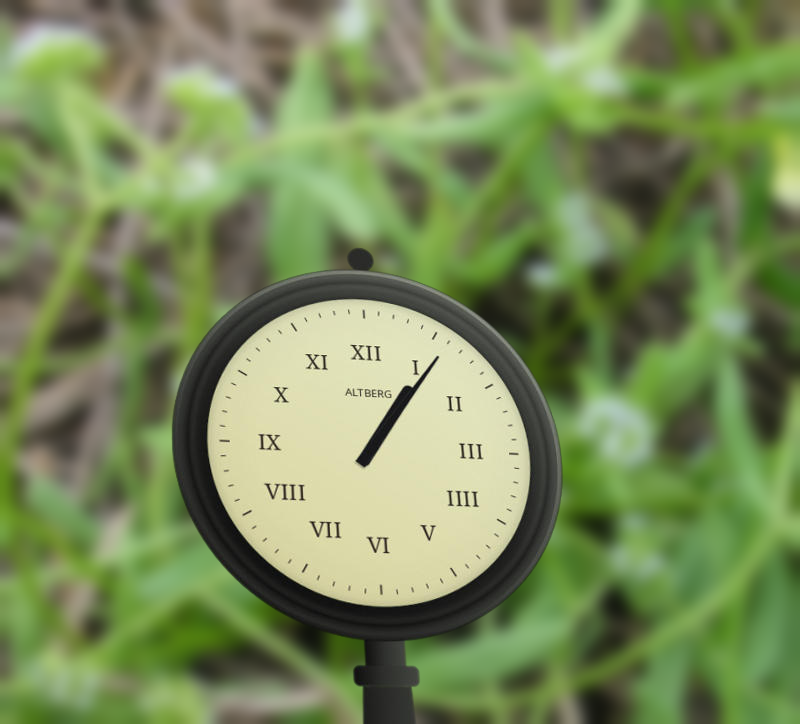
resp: 1,06
